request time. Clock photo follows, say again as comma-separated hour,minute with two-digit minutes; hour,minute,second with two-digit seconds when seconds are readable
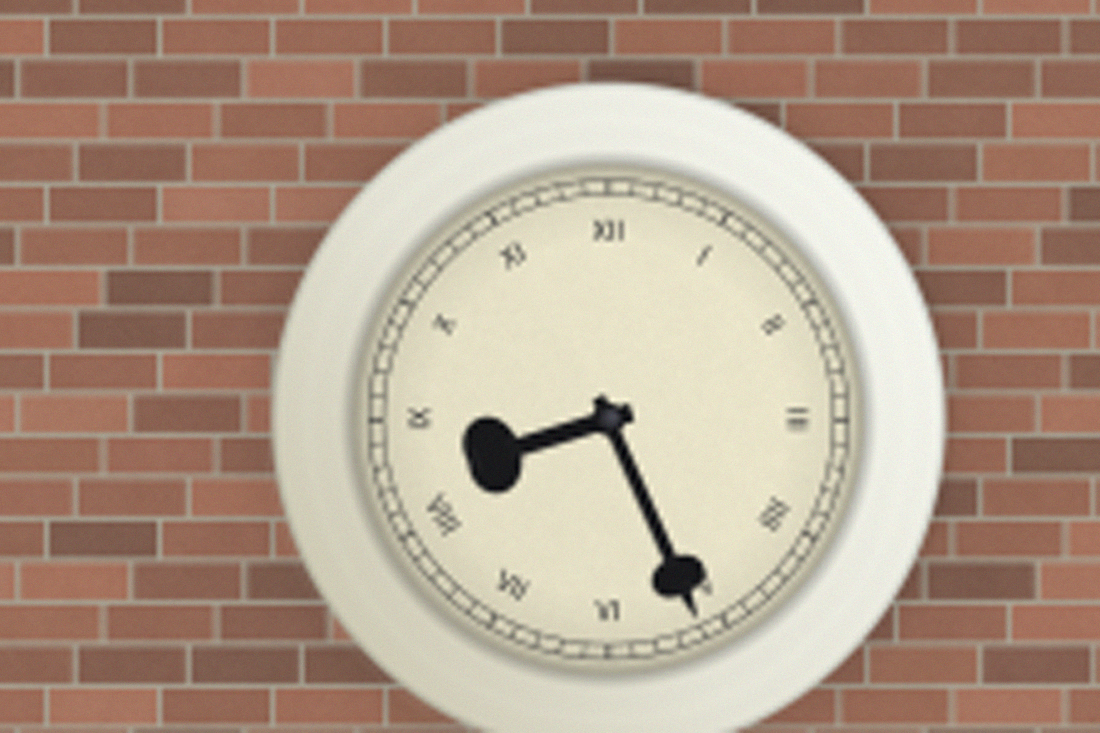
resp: 8,26
